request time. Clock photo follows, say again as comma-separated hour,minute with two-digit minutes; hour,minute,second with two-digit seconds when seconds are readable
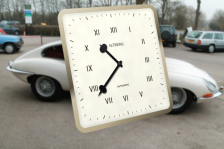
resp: 10,38
